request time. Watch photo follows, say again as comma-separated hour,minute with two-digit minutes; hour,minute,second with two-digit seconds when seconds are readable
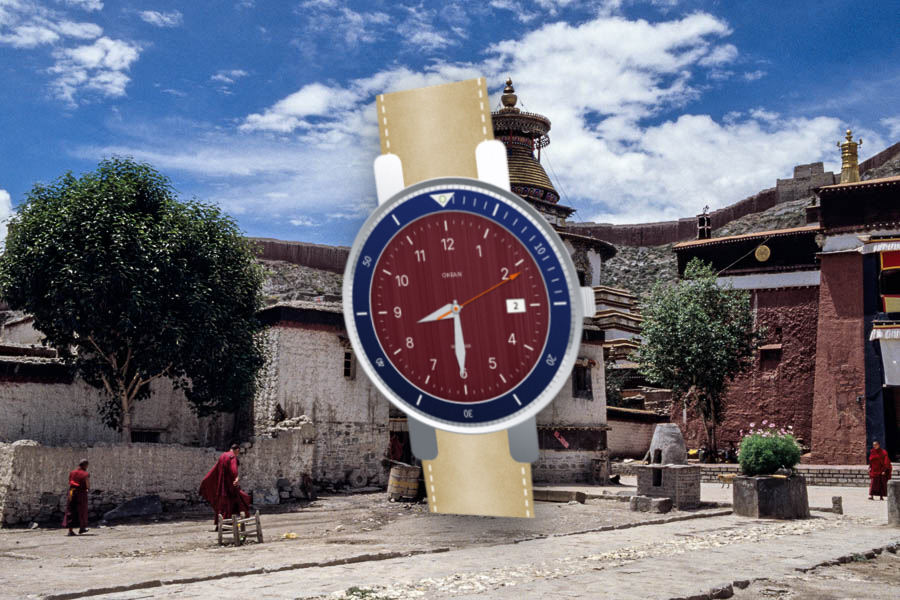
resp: 8,30,11
